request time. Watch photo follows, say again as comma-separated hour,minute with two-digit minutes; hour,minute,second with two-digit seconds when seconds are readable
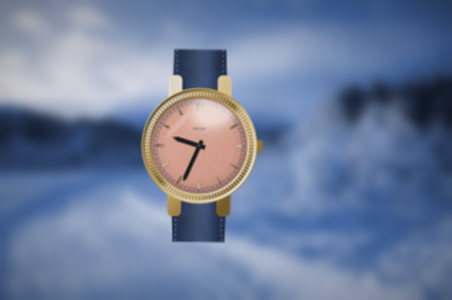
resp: 9,34
